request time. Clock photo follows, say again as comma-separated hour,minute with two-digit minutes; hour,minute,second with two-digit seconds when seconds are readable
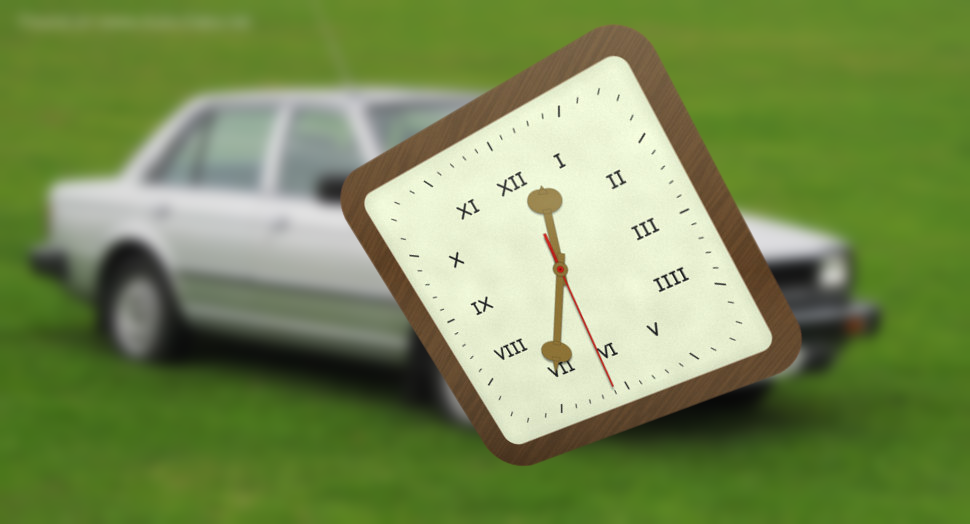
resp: 12,35,31
